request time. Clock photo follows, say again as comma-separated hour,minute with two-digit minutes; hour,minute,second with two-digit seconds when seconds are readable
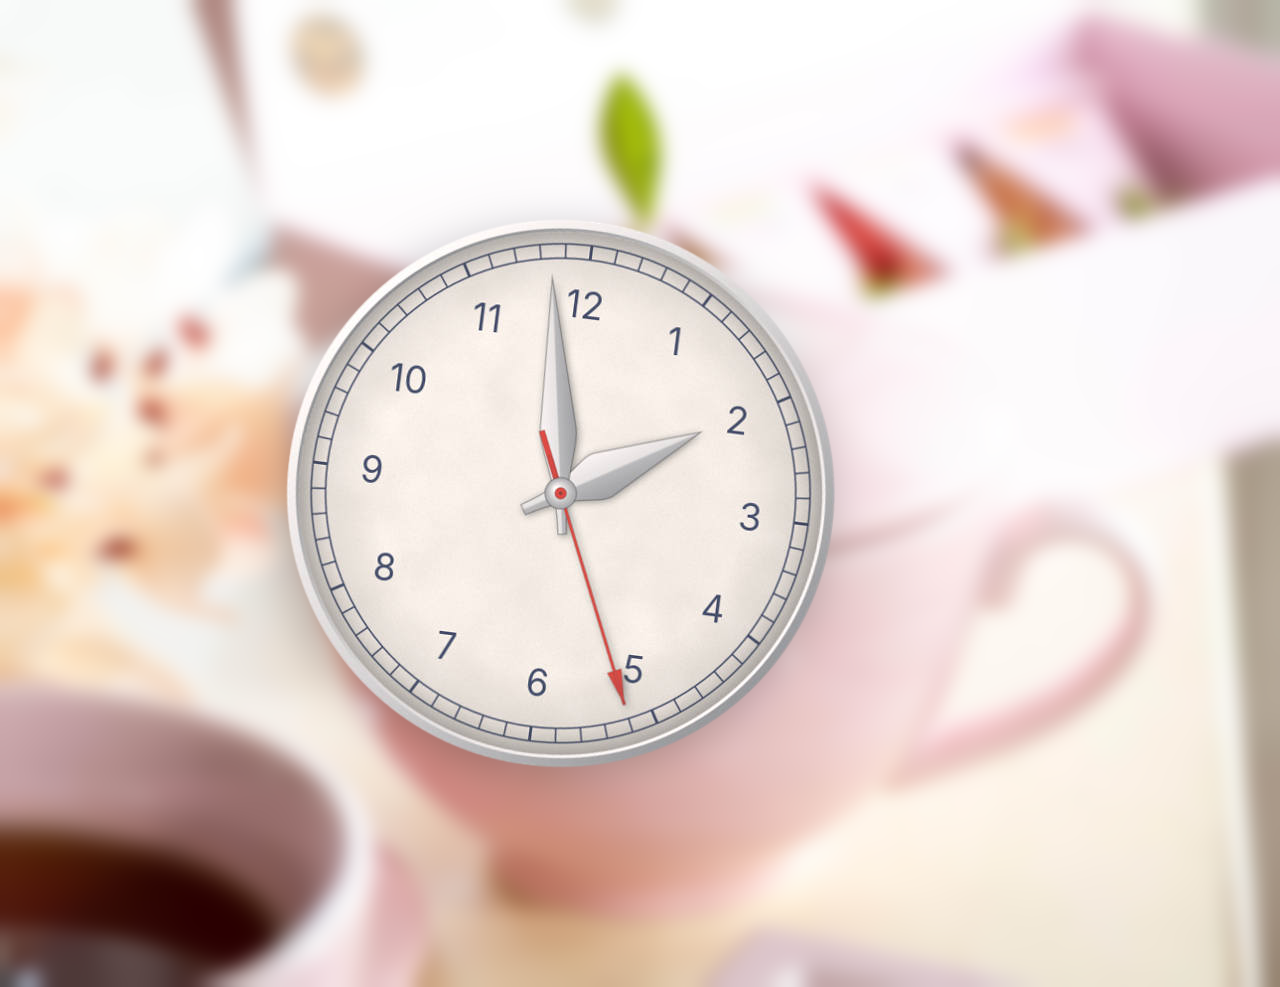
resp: 1,58,26
